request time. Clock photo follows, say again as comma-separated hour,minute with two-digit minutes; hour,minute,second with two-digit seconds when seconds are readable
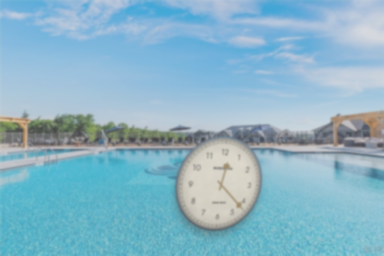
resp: 12,22
